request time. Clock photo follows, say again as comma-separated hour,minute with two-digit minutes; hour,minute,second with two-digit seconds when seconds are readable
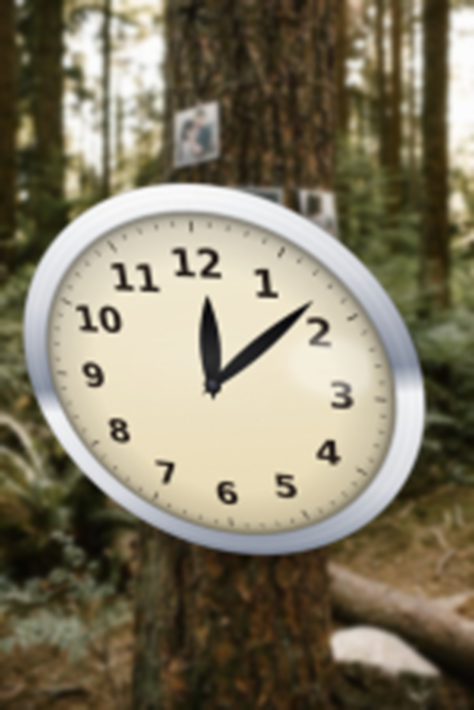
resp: 12,08
